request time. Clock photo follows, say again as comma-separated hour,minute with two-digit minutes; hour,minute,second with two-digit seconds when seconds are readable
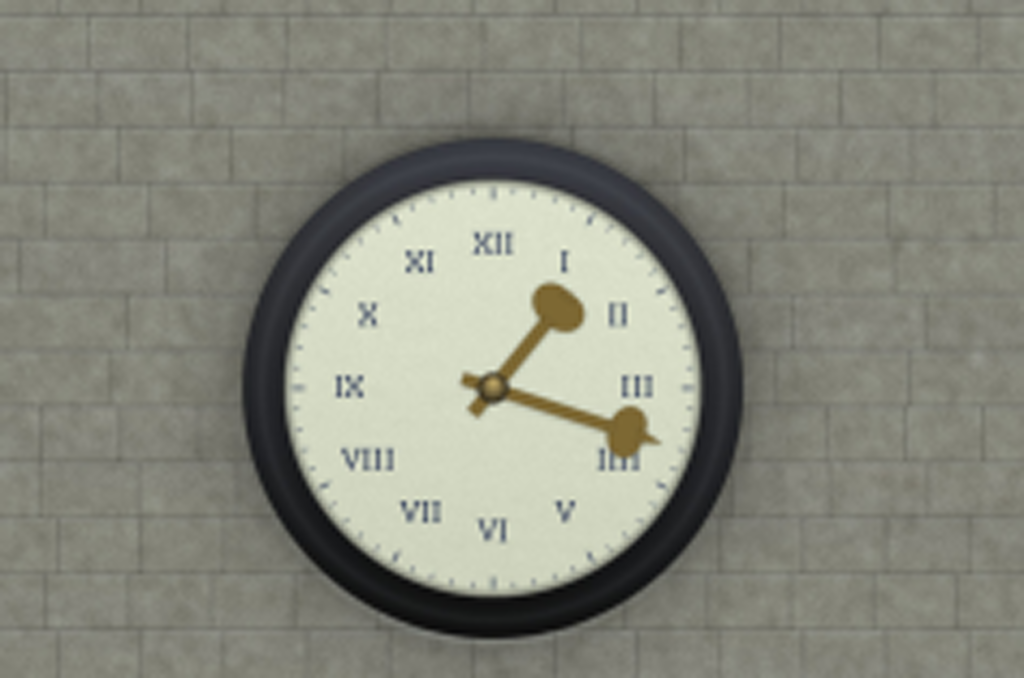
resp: 1,18
